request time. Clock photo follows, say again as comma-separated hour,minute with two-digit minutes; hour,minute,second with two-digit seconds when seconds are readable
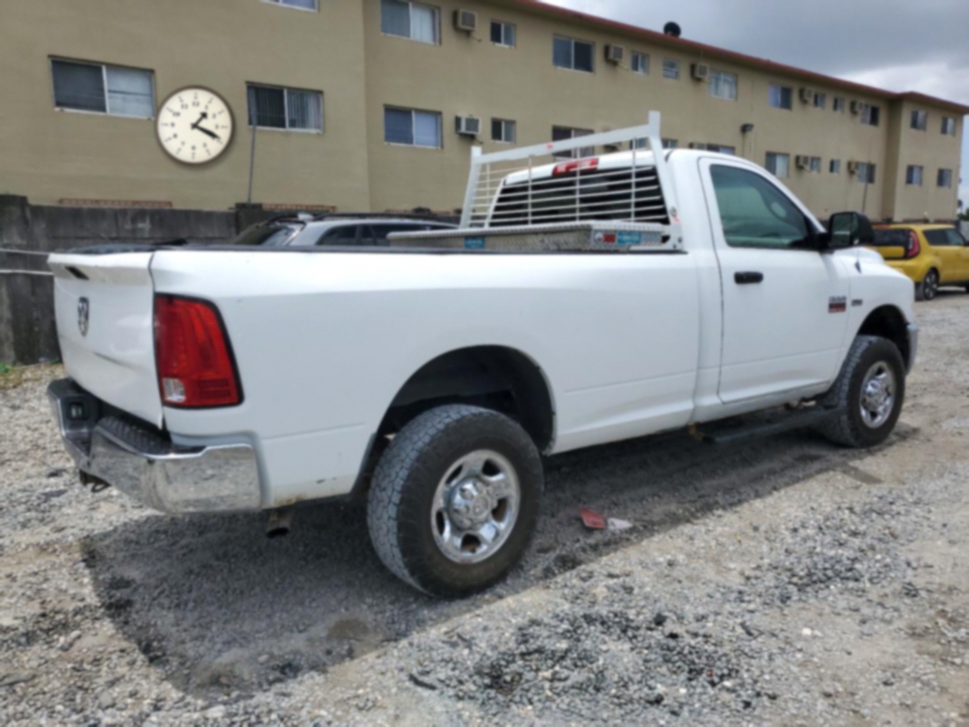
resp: 1,19
